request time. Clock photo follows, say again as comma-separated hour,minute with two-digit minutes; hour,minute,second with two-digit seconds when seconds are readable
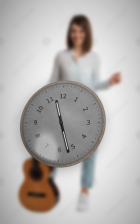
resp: 11,27
